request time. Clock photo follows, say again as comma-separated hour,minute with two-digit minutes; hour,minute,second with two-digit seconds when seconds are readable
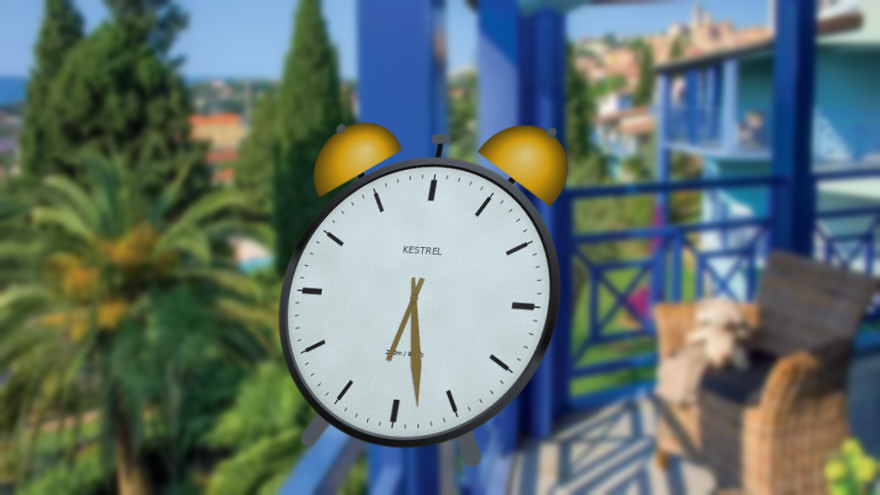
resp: 6,28
